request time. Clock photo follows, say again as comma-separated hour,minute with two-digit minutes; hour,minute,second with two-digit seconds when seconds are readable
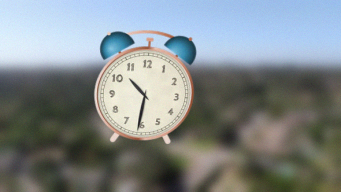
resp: 10,31
